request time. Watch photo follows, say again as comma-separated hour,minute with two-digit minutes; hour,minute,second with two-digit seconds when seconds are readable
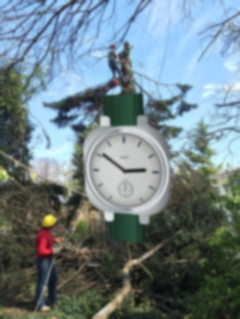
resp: 2,51
